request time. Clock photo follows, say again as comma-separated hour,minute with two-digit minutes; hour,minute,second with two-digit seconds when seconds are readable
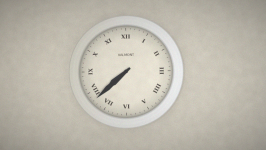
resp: 7,38
